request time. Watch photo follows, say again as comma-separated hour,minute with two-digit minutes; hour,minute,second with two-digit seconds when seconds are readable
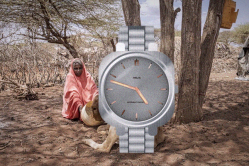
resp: 4,48
